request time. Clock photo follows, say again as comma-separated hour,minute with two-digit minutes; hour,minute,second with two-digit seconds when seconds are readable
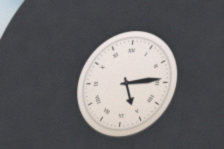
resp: 5,14
